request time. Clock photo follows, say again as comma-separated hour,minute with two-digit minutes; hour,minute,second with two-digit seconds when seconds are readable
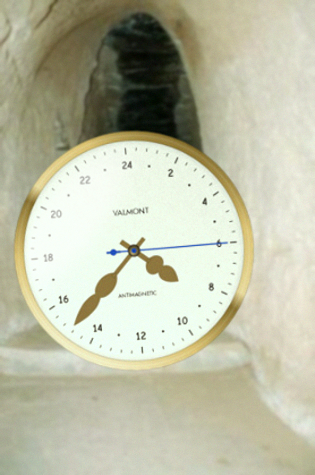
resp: 8,37,15
